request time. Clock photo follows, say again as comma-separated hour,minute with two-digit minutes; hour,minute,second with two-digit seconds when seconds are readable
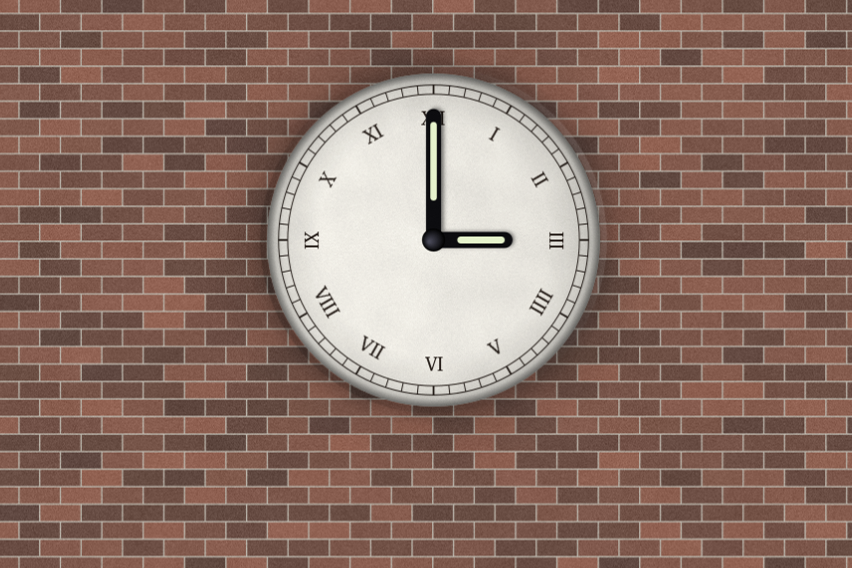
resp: 3,00
